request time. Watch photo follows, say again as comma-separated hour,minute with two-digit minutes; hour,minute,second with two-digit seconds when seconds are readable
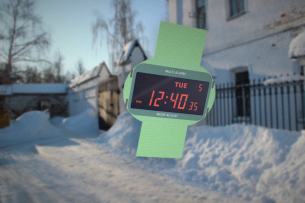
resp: 12,40,35
